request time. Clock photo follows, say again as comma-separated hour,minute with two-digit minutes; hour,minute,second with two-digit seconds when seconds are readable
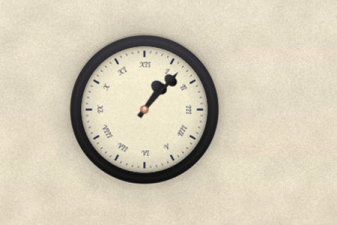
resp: 1,07
